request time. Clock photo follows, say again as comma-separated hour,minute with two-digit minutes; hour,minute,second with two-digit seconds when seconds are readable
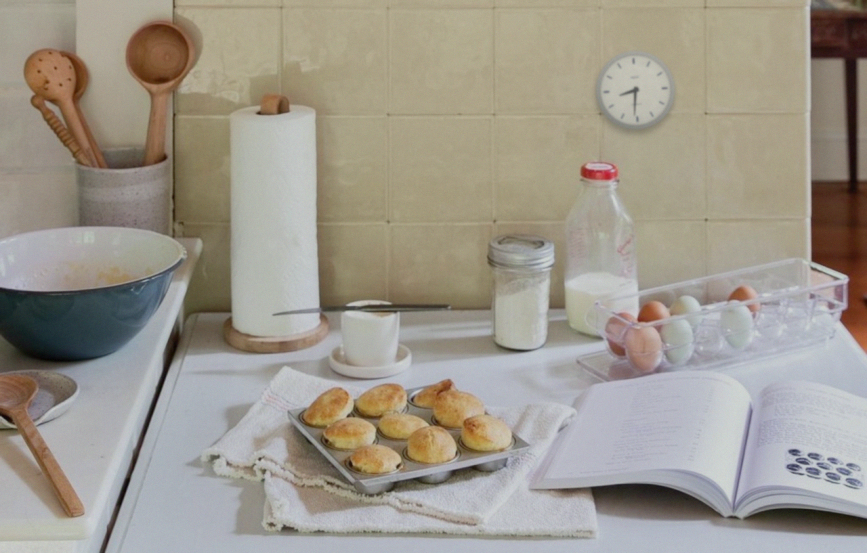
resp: 8,31
